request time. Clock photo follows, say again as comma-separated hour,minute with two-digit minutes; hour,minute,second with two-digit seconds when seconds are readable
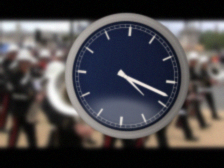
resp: 4,18
